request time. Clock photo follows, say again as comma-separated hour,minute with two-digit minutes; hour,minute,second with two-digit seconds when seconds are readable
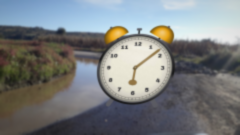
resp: 6,08
